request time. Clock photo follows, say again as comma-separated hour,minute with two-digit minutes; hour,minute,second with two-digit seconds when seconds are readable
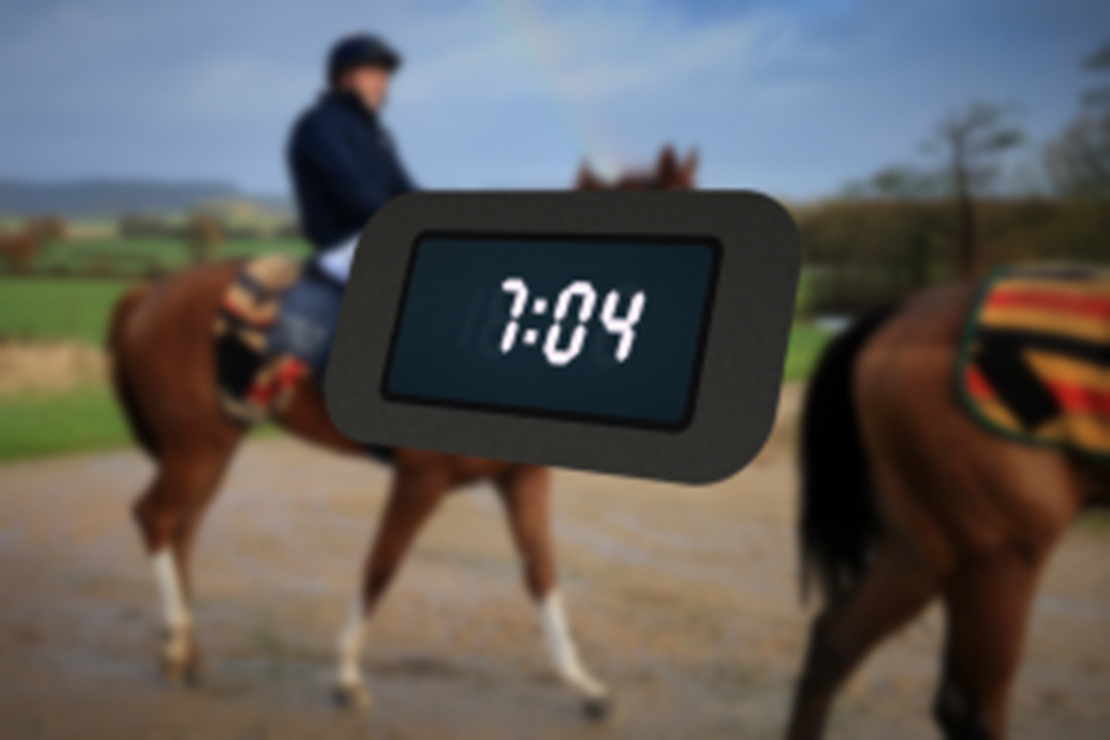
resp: 7,04
